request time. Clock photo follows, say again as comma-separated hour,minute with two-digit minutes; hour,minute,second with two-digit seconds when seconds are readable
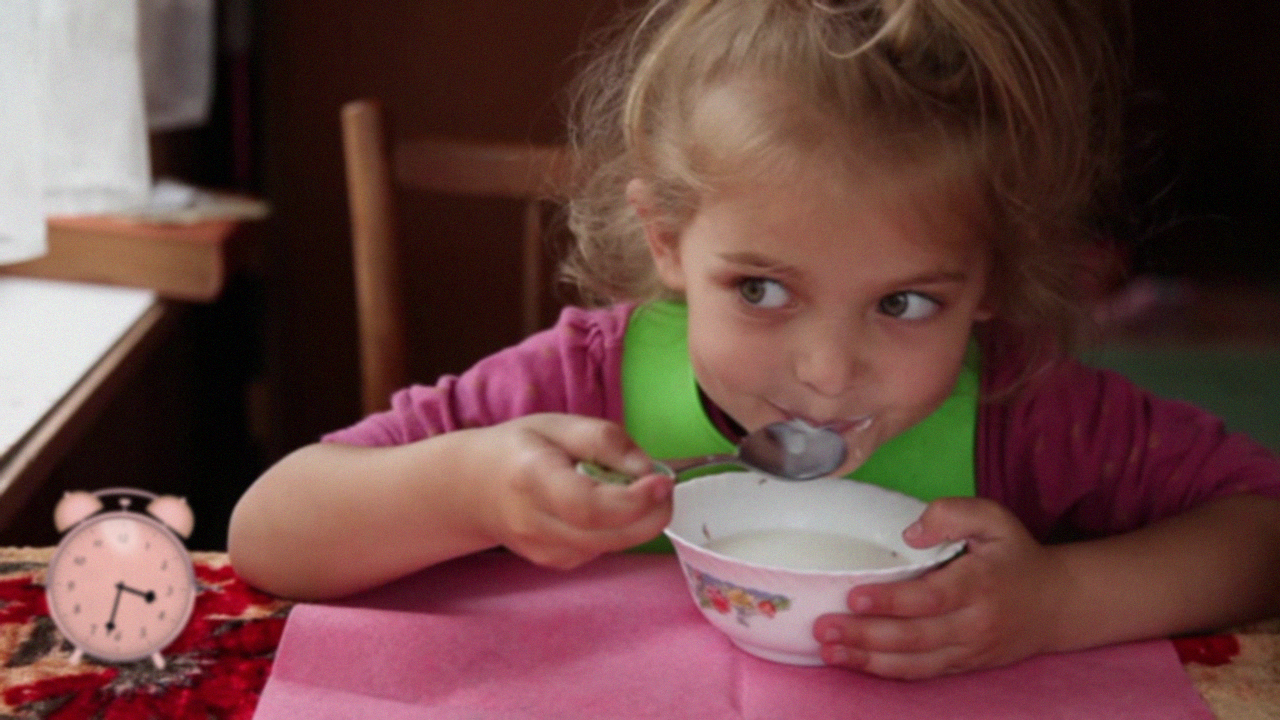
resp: 3,32
